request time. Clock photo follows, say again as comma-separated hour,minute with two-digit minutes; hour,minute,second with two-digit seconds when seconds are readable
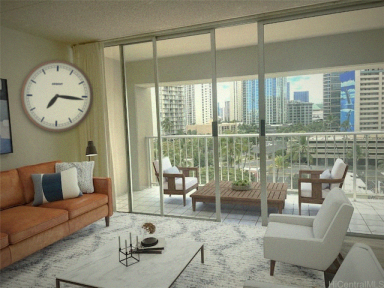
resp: 7,16
